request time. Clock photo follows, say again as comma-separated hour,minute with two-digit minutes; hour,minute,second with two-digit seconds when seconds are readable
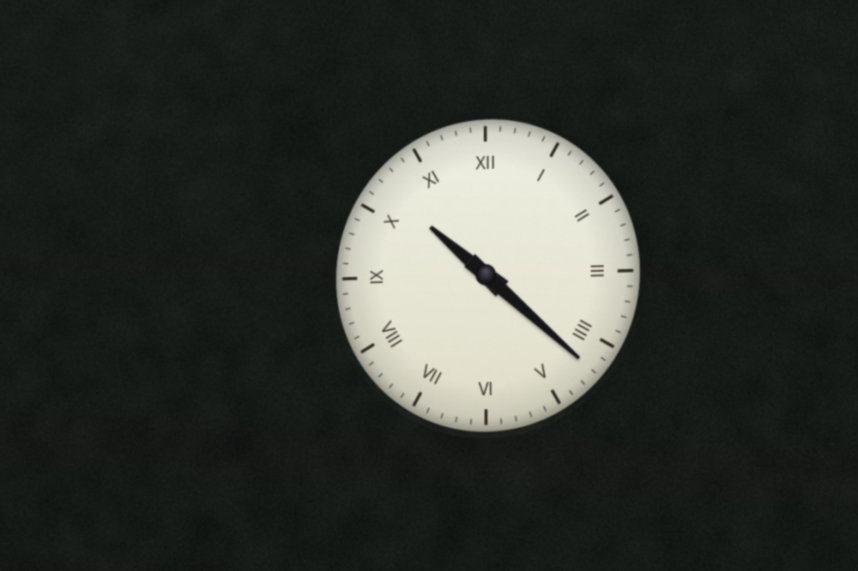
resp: 10,22
